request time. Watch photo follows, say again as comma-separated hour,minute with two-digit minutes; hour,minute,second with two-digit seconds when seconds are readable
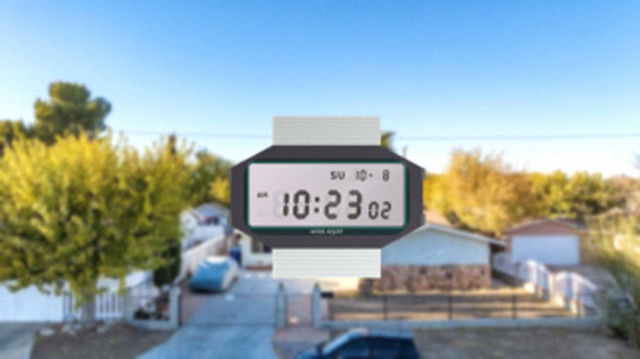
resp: 10,23,02
